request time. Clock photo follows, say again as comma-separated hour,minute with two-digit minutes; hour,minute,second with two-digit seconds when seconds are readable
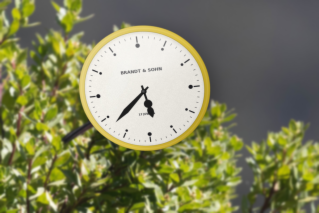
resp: 5,38
